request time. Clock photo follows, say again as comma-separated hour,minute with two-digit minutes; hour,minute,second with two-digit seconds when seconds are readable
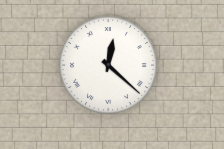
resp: 12,22
